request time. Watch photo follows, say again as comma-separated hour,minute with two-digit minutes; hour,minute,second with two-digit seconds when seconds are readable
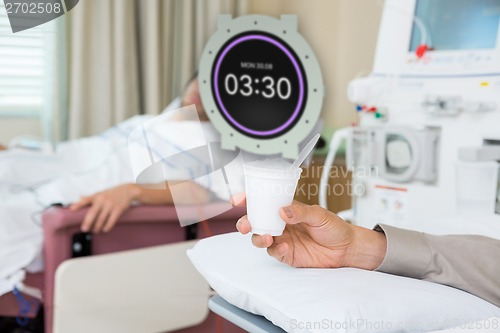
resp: 3,30
